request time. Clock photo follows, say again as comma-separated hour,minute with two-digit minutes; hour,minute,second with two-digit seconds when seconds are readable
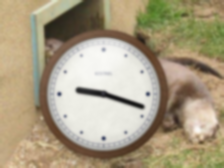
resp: 9,18
